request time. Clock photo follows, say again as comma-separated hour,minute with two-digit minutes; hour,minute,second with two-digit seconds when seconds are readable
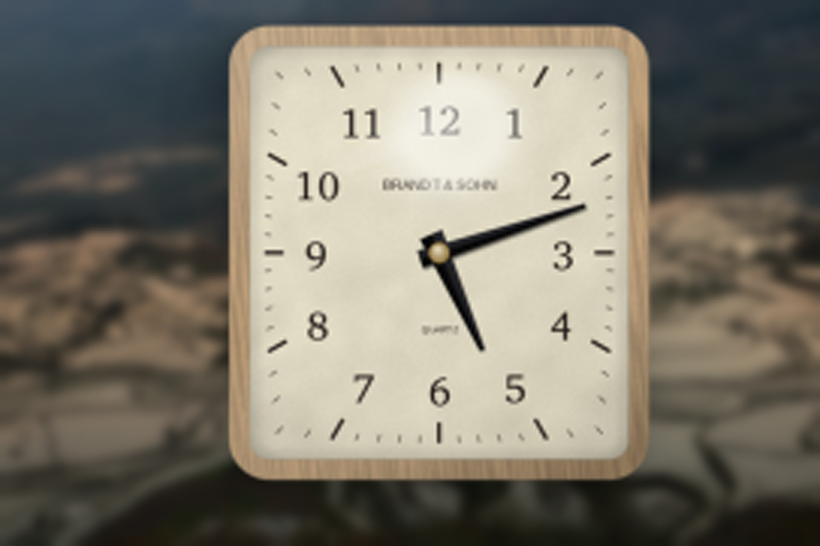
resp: 5,12
